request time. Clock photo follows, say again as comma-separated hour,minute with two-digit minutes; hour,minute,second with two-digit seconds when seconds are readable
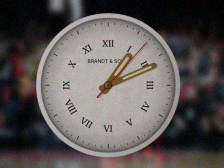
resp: 1,11,07
